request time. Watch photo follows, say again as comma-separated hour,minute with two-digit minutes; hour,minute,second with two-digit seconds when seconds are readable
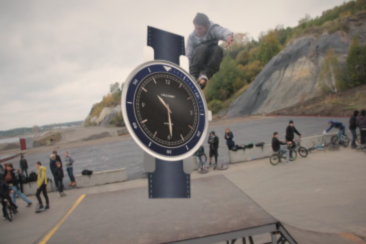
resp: 10,29
